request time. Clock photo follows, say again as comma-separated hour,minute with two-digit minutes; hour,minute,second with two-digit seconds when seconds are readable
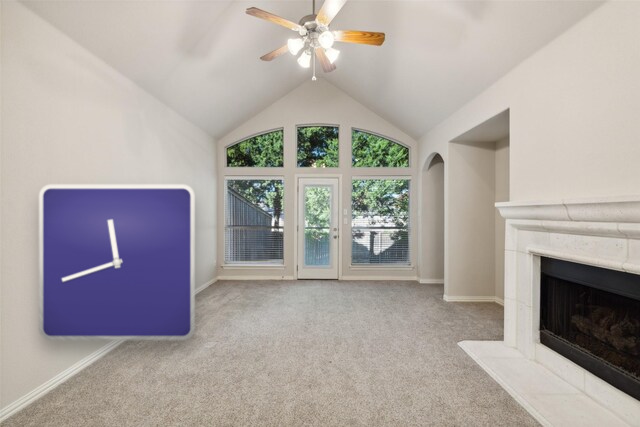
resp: 11,42
